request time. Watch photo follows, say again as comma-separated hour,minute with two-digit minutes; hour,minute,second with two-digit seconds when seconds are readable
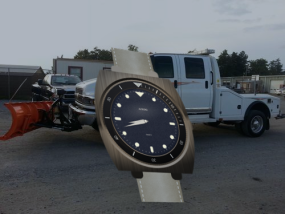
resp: 8,42
